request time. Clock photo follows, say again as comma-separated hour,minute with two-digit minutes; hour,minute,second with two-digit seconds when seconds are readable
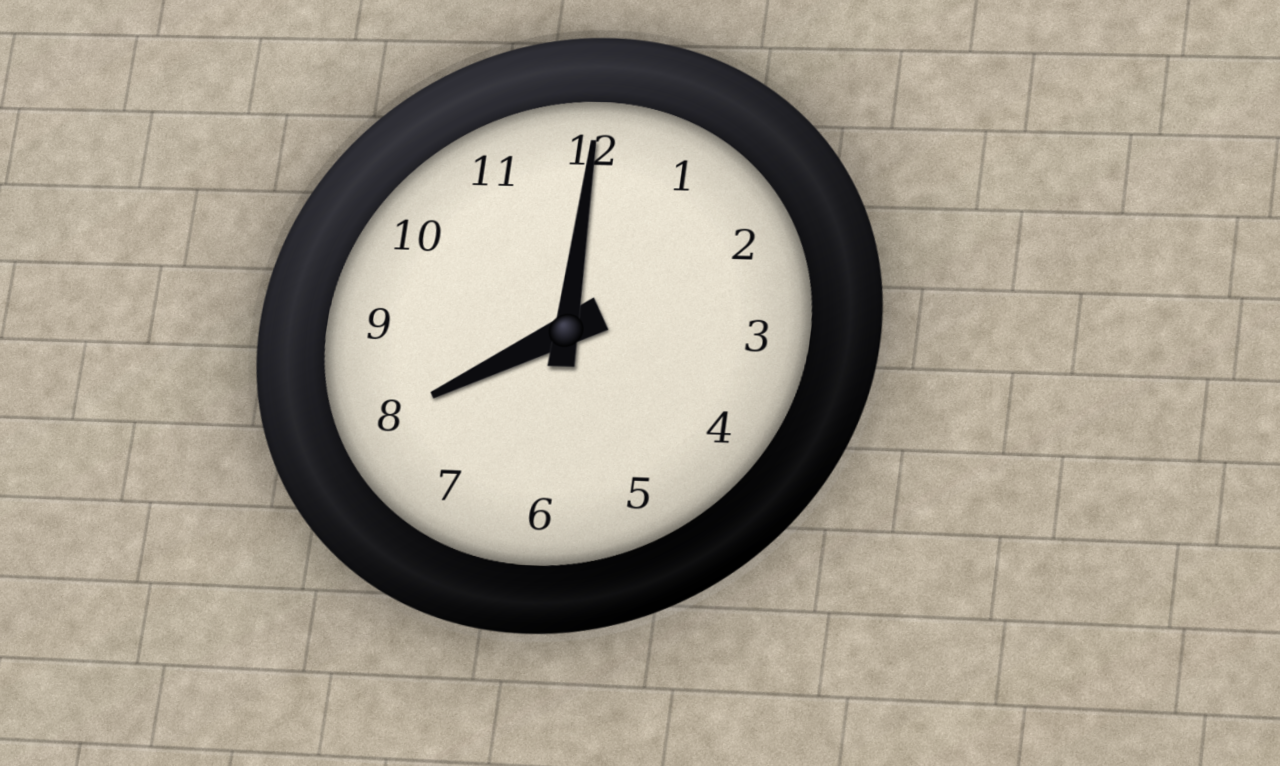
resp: 8,00
